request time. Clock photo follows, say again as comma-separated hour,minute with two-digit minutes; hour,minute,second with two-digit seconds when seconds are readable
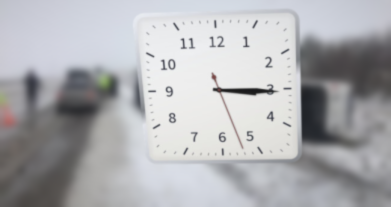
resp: 3,15,27
